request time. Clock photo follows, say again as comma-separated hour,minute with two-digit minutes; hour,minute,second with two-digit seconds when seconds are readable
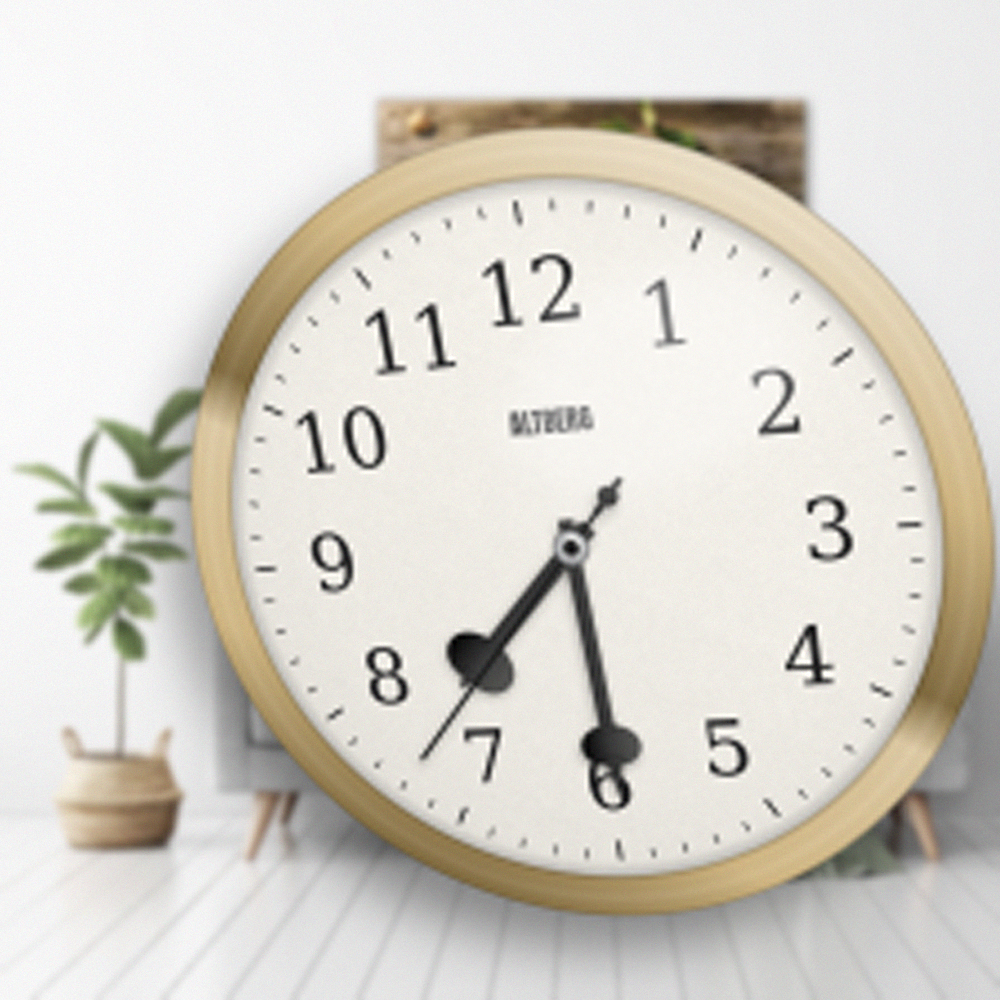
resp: 7,29,37
